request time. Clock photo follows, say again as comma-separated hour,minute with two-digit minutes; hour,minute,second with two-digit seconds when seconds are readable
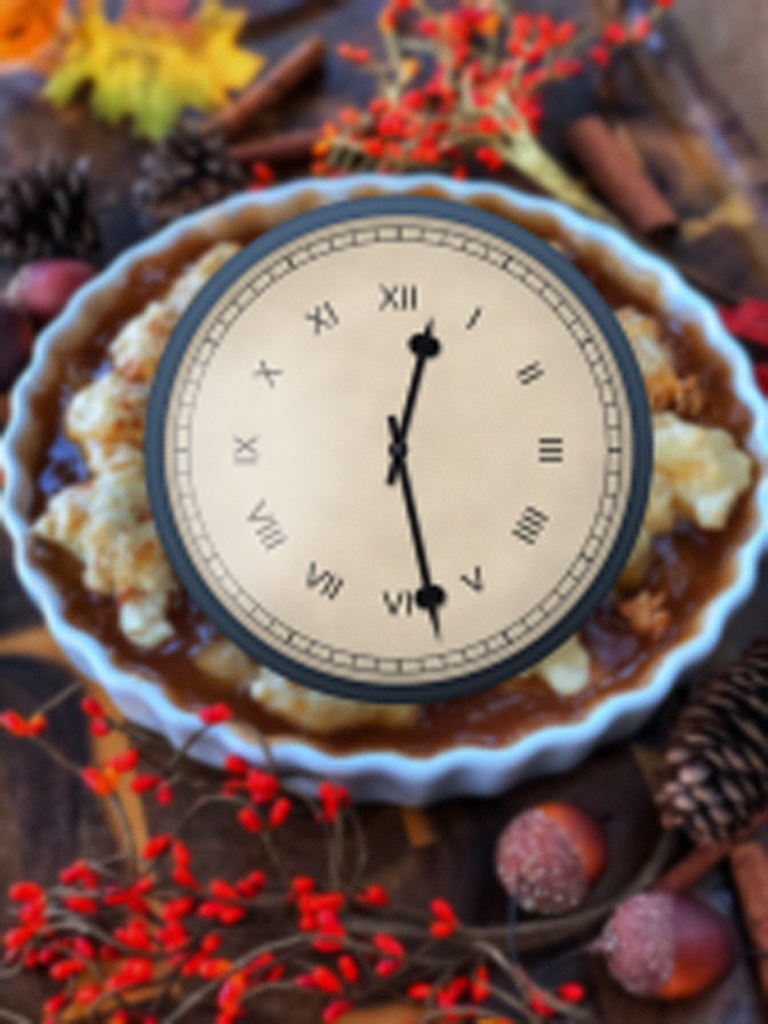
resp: 12,28
